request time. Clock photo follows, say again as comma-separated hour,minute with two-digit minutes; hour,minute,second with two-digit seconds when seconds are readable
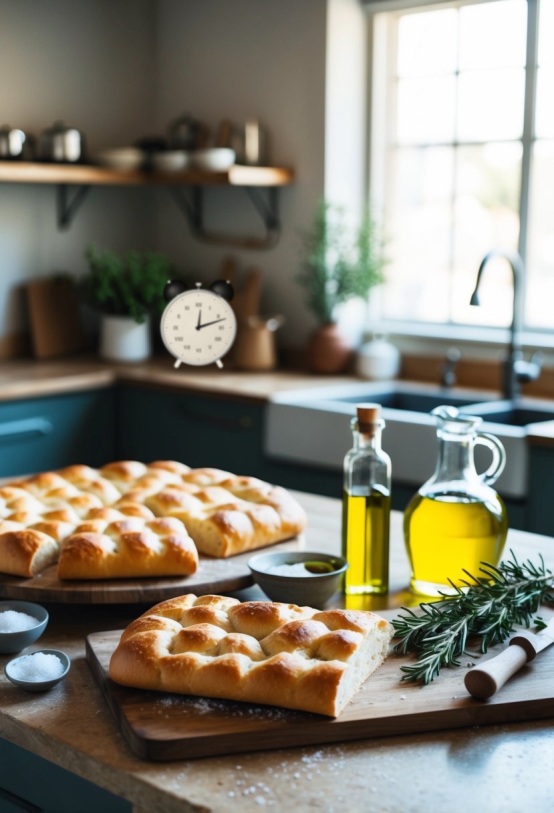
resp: 12,12
